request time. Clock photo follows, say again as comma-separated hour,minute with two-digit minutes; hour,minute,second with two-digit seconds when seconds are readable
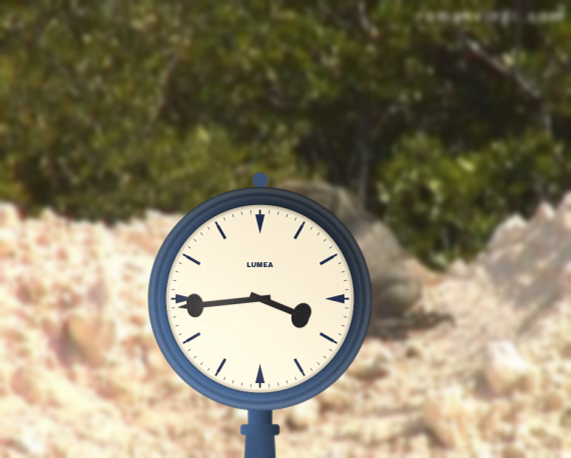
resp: 3,44
